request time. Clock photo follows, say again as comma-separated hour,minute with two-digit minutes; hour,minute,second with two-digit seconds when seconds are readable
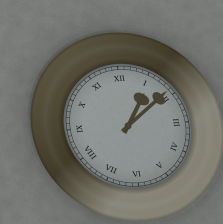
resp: 1,09
